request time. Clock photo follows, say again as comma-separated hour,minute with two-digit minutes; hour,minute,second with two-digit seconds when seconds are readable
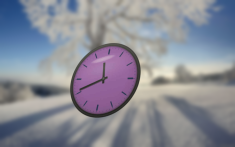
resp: 11,41
